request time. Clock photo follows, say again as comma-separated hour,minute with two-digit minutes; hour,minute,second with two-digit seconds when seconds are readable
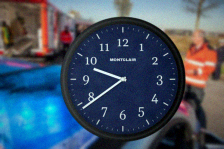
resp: 9,39
